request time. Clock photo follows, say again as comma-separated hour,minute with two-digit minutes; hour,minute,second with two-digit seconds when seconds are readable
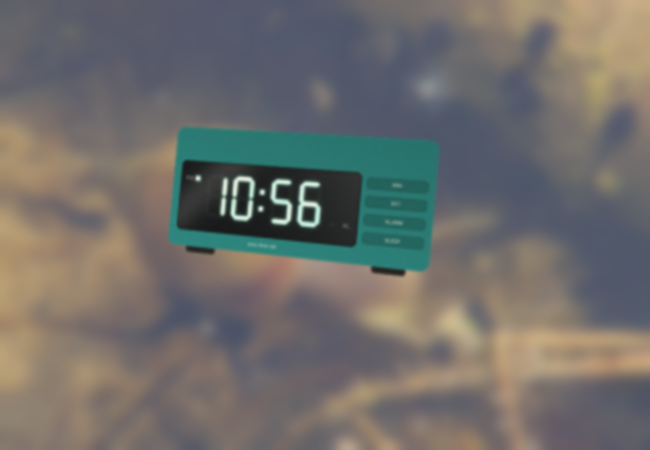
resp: 10,56
